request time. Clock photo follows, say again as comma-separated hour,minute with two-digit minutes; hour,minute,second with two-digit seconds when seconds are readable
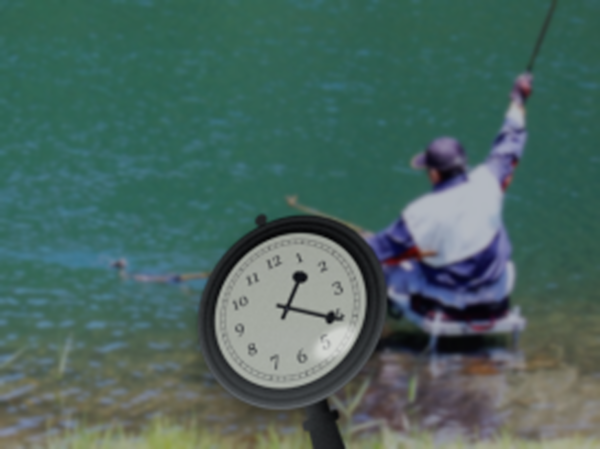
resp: 1,21
